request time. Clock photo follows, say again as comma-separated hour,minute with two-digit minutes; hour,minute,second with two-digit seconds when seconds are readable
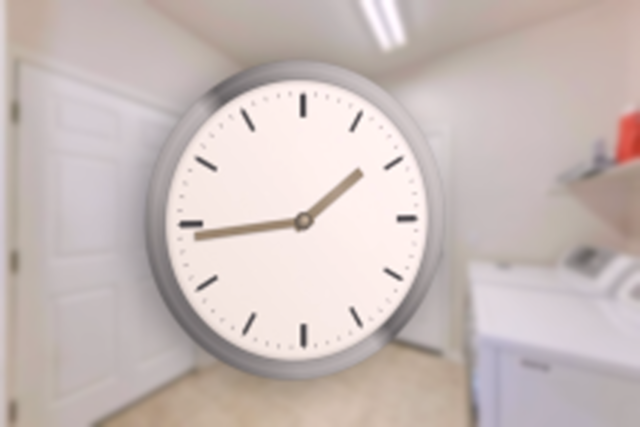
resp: 1,44
